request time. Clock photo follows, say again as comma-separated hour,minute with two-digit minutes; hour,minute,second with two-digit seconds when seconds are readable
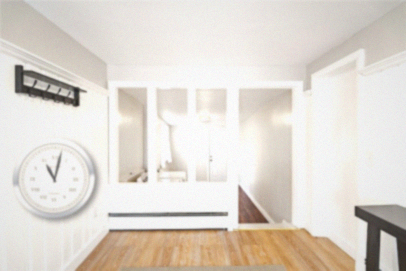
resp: 11,02
